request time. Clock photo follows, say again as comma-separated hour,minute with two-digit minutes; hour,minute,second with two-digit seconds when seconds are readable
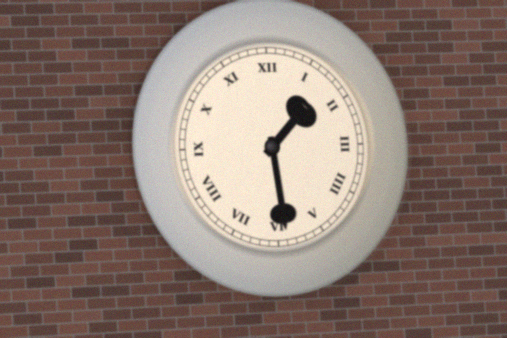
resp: 1,29
